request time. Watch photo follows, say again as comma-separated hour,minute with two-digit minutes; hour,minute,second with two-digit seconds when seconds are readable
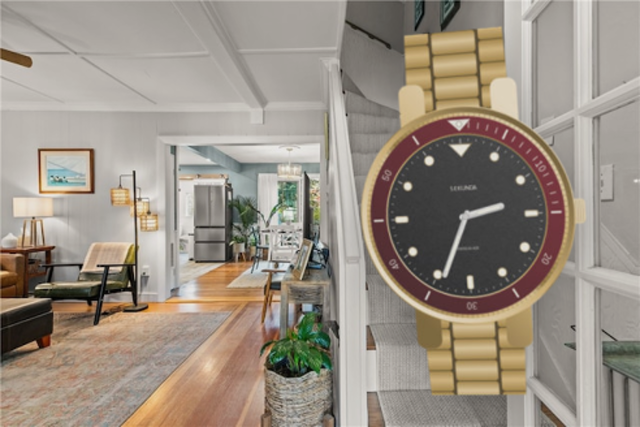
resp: 2,34
